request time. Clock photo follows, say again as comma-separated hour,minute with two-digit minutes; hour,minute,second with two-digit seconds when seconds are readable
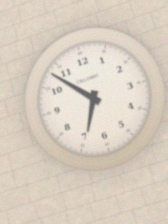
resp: 6,53
